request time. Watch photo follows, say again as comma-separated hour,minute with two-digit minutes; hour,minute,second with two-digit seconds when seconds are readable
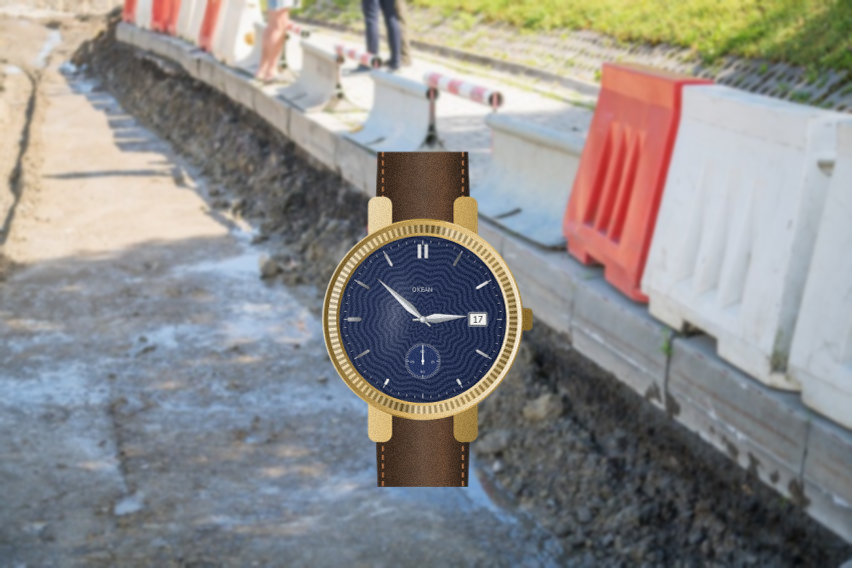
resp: 2,52
